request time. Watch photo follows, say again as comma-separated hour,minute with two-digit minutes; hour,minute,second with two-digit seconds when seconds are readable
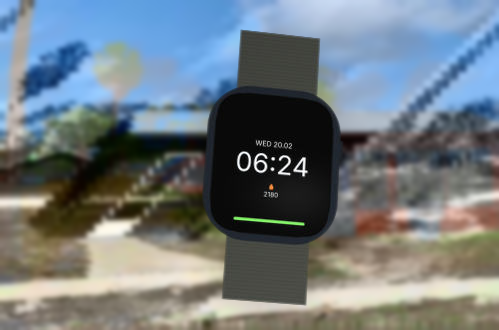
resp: 6,24
